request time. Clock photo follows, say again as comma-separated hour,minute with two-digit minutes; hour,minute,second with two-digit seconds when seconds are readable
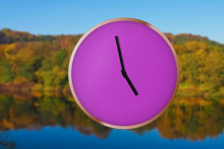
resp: 4,58
